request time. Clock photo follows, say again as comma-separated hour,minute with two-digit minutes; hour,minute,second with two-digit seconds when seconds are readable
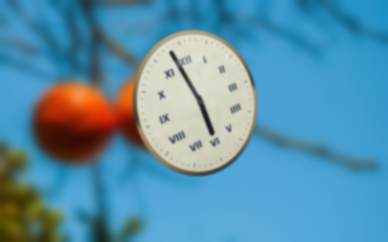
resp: 5,58
